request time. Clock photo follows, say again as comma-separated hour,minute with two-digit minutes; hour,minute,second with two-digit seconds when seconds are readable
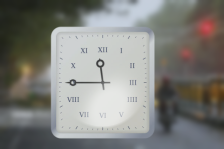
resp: 11,45
